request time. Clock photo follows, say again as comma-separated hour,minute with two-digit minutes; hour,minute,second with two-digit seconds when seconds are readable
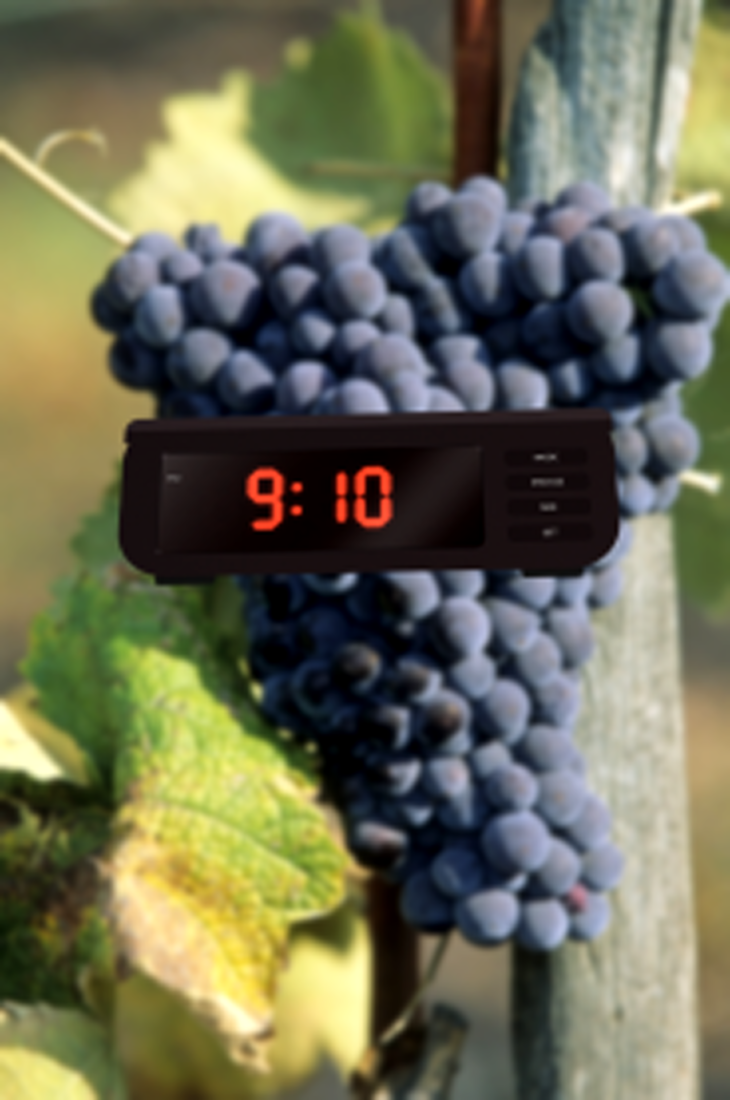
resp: 9,10
